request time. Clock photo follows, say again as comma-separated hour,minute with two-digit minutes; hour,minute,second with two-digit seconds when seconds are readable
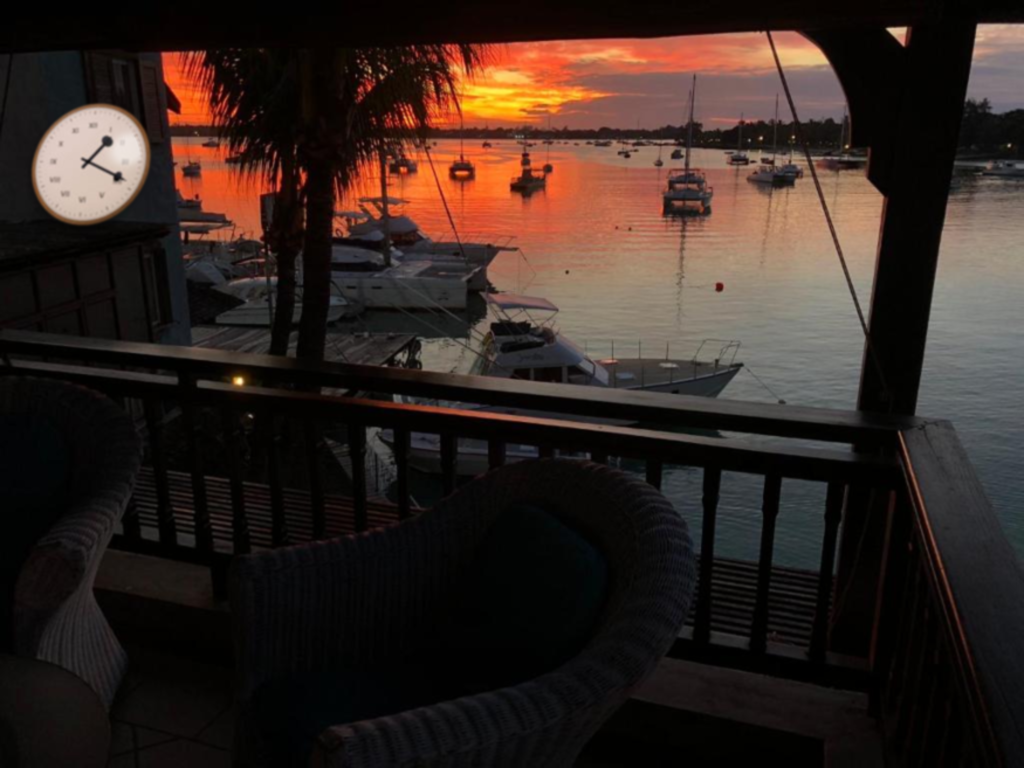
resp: 1,19
